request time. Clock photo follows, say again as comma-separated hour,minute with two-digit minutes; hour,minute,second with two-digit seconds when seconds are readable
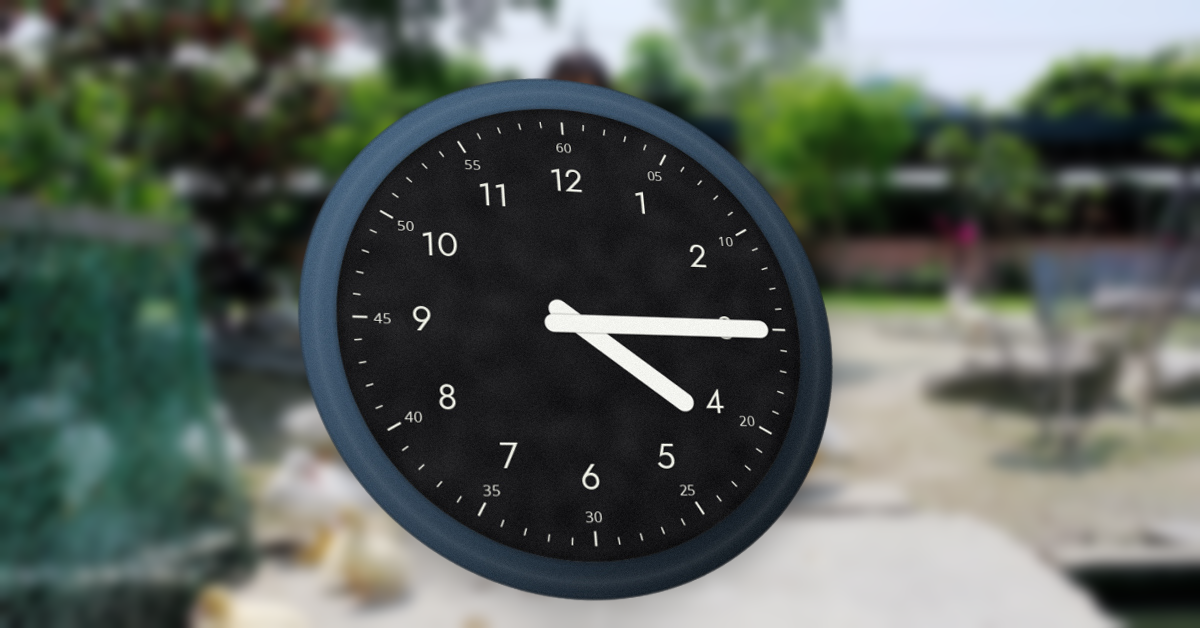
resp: 4,15
